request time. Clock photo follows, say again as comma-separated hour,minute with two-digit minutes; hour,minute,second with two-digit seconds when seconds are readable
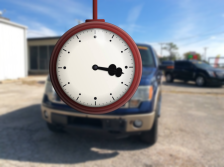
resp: 3,17
